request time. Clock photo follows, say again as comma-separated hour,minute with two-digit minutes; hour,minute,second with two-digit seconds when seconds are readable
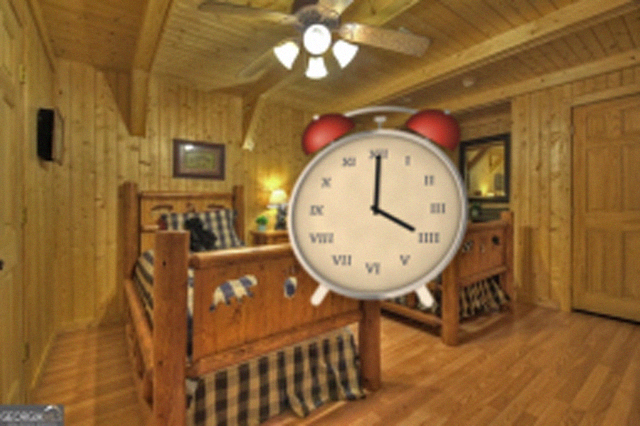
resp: 4,00
